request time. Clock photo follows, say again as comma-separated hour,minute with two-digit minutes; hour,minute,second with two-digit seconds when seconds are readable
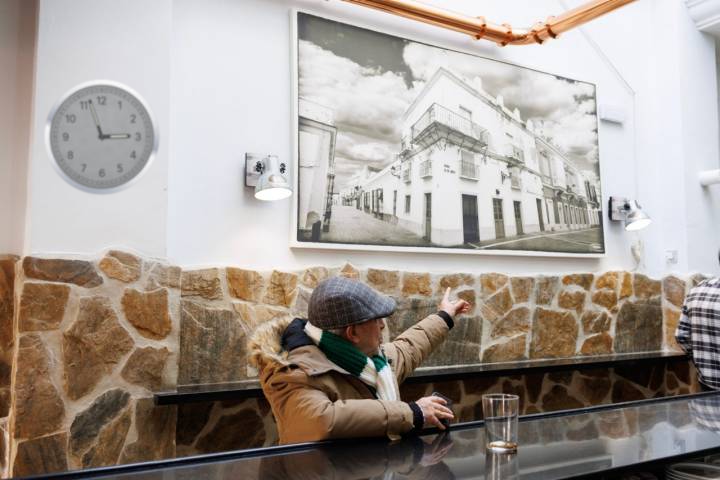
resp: 2,57
